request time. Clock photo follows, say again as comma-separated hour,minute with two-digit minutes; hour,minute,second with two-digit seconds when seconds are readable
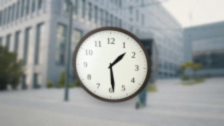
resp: 1,29
